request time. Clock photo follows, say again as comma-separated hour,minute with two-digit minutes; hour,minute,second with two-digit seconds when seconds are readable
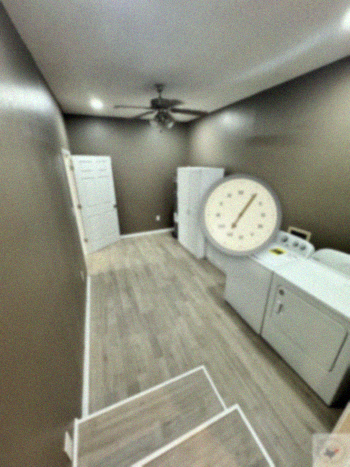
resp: 7,06
